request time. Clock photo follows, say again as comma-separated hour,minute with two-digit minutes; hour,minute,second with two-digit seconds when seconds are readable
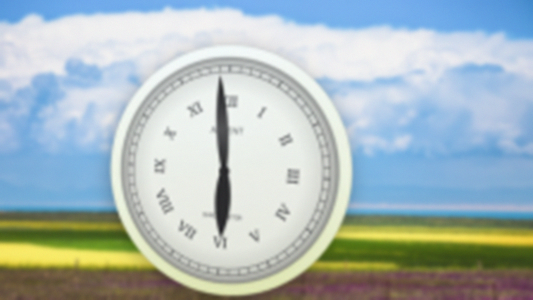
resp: 5,59
